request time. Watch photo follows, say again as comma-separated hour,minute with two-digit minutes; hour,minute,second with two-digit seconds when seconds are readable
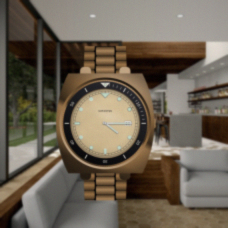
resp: 4,15
